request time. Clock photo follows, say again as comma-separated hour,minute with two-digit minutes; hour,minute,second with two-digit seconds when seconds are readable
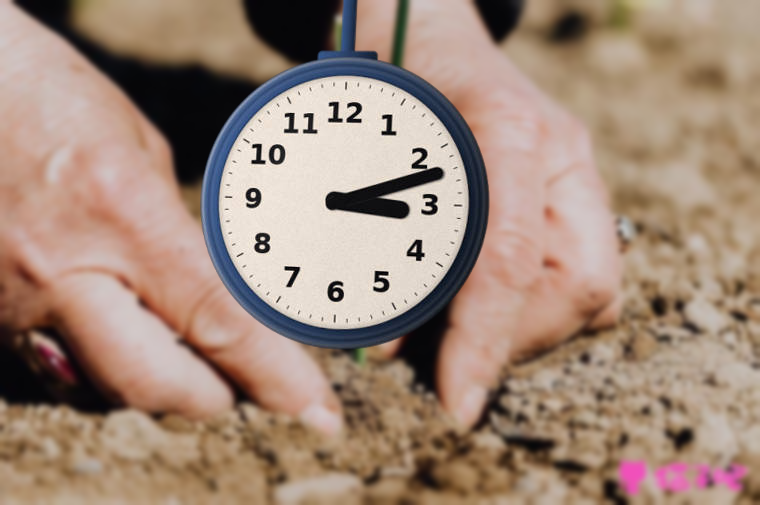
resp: 3,12
